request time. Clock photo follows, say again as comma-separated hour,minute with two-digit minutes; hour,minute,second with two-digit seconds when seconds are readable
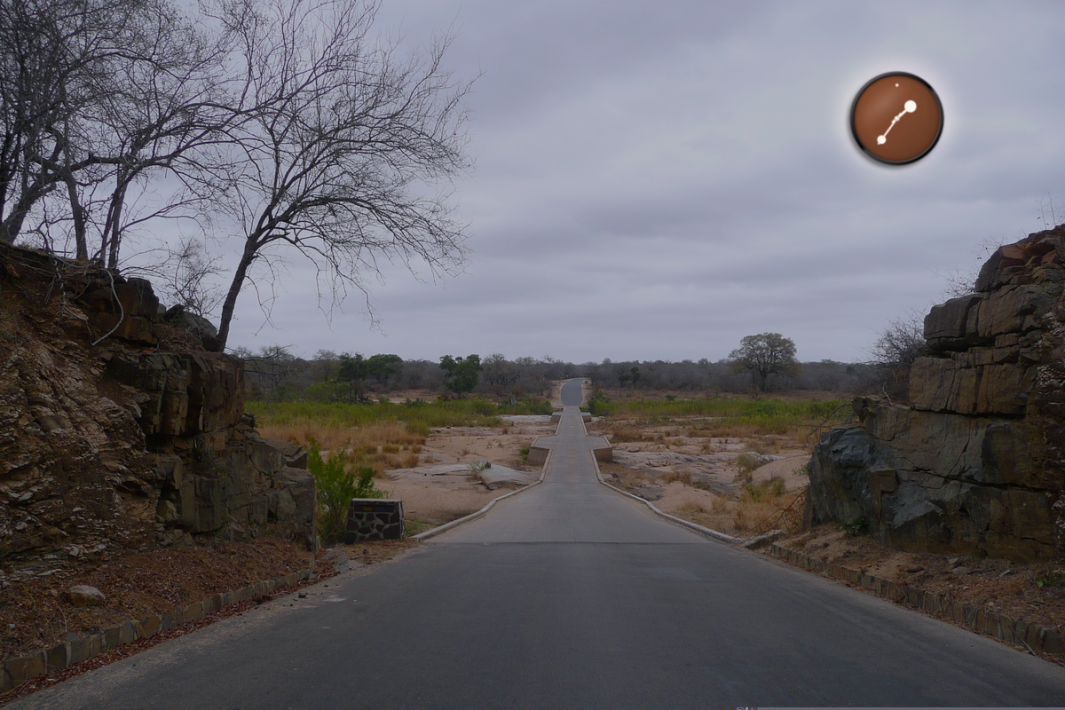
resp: 1,36
